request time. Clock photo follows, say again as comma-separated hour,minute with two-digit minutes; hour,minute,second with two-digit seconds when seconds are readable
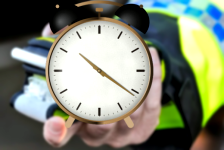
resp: 10,21
